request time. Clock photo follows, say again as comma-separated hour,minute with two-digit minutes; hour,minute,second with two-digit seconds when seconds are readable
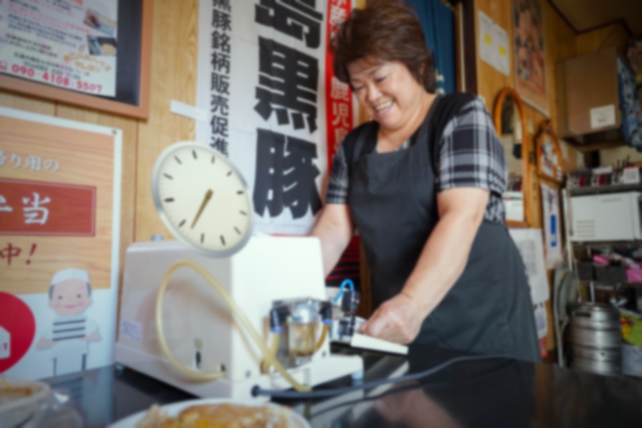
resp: 7,38
